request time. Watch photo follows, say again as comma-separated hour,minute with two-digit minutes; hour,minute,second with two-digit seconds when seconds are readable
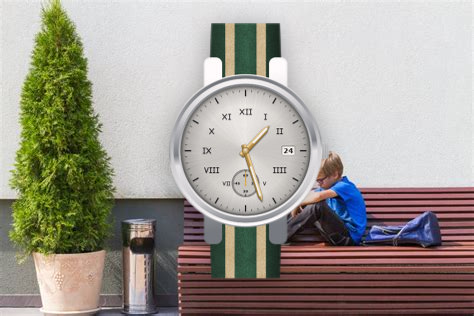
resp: 1,27
